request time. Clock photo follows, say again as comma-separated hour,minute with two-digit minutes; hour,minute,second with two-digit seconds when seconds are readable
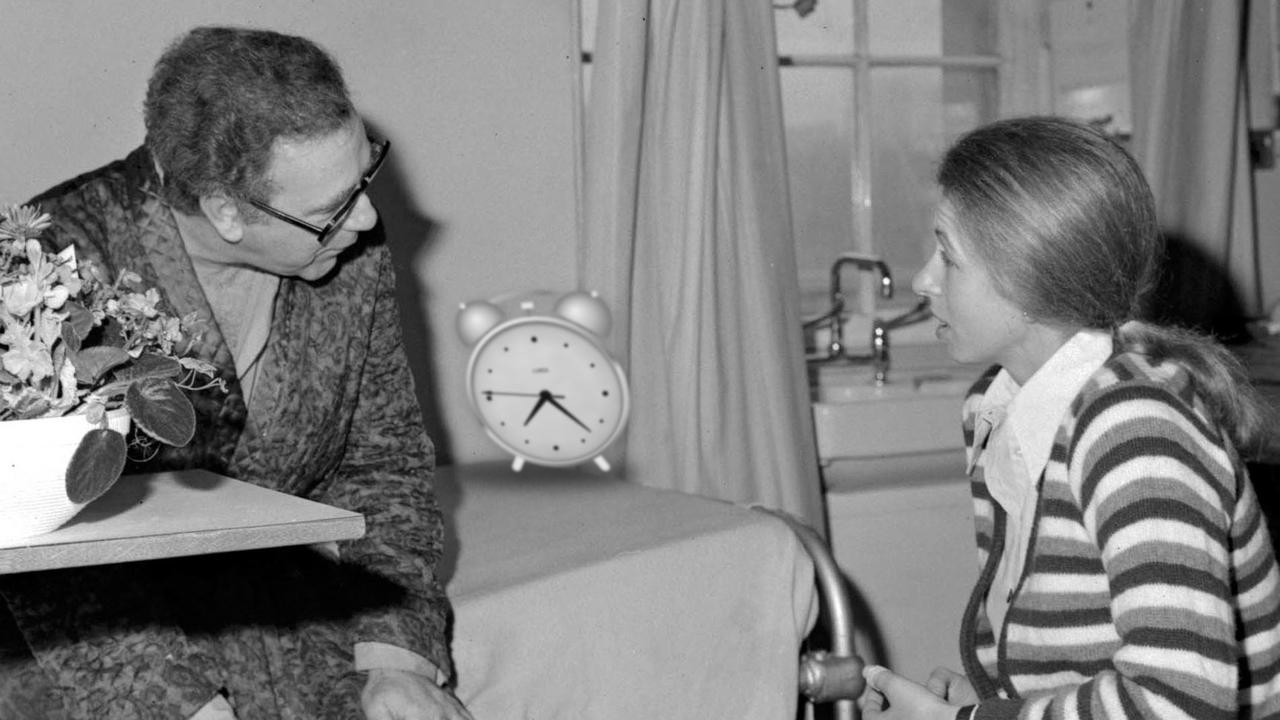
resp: 7,22,46
